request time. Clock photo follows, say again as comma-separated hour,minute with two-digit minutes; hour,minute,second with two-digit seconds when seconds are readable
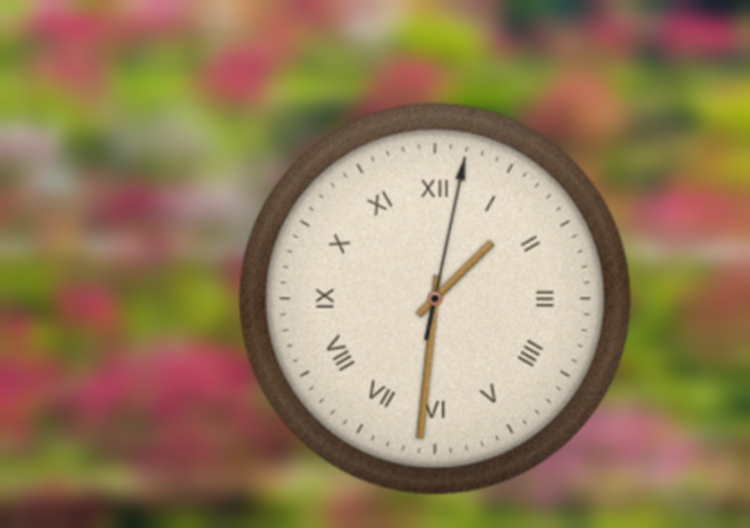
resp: 1,31,02
